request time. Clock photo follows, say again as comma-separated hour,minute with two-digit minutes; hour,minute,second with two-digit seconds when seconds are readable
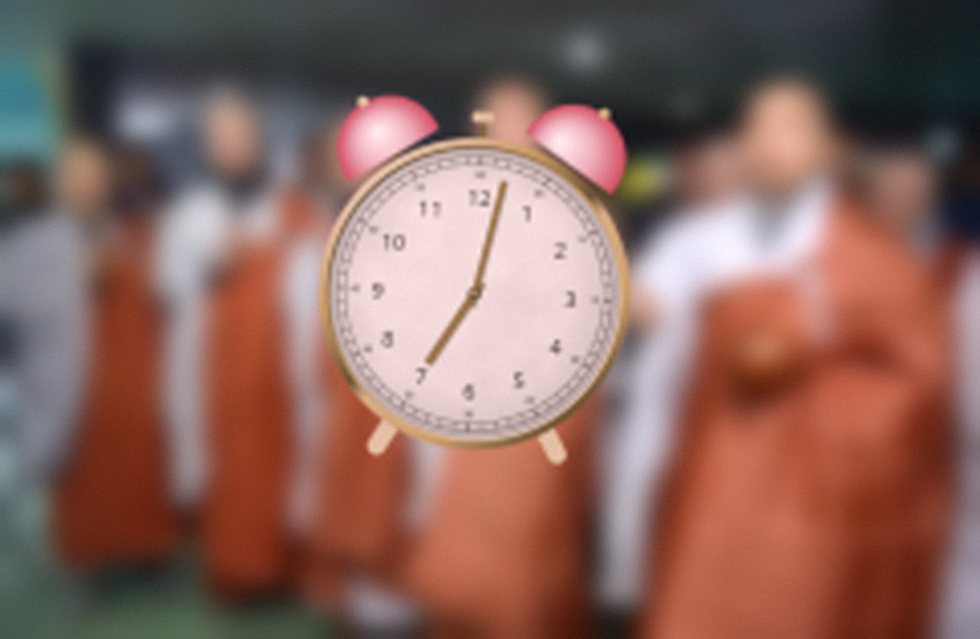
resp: 7,02
